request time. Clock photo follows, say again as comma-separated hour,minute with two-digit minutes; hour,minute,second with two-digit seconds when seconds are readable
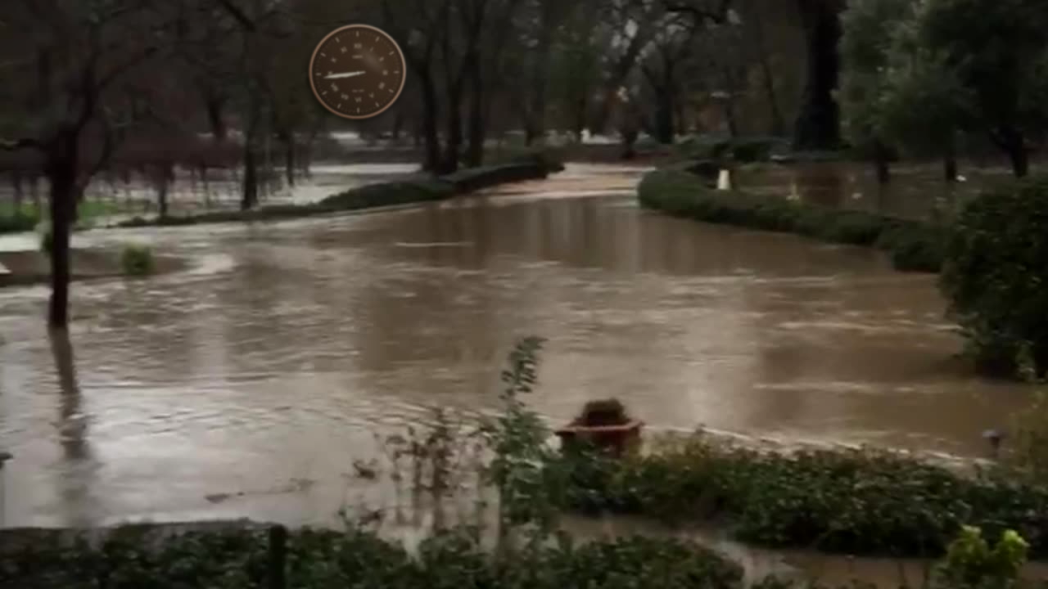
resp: 8,44
